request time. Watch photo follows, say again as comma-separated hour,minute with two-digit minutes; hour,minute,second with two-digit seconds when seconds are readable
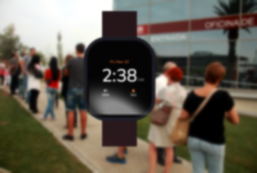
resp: 2,38
